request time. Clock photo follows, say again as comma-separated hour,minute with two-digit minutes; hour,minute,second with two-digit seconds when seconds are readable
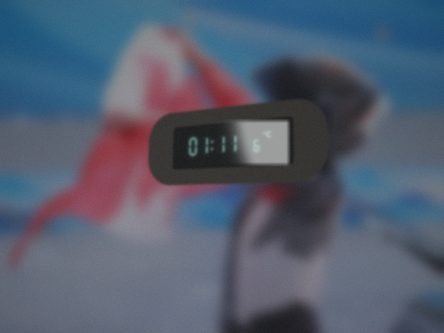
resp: 1,11
